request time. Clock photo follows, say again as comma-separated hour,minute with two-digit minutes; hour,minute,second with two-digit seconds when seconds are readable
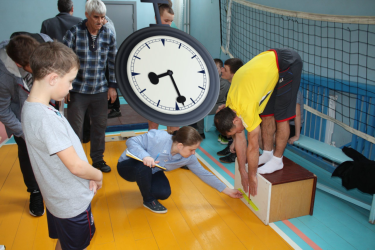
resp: 8,28
